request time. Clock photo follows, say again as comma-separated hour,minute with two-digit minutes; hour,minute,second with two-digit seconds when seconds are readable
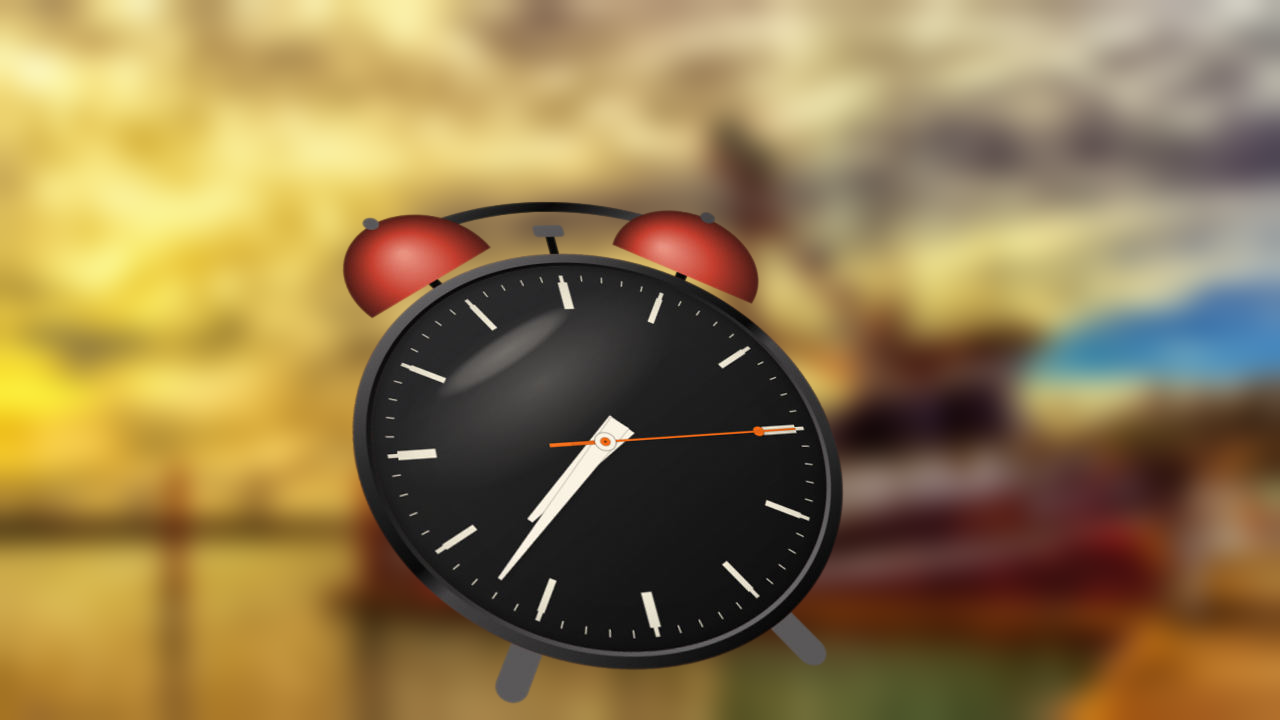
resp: 7,37,15
